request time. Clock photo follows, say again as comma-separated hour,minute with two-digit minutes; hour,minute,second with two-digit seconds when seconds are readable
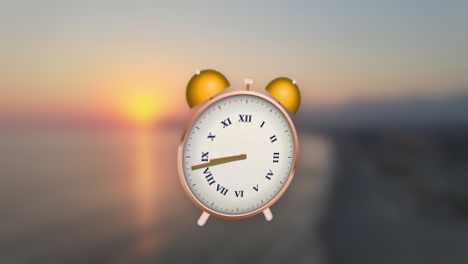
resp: 8,43
